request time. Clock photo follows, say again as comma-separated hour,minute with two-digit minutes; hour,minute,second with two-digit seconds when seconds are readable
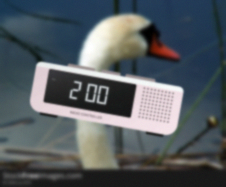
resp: 2,00
